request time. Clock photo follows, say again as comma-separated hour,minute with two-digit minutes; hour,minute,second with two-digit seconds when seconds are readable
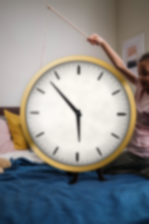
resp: 5,53
